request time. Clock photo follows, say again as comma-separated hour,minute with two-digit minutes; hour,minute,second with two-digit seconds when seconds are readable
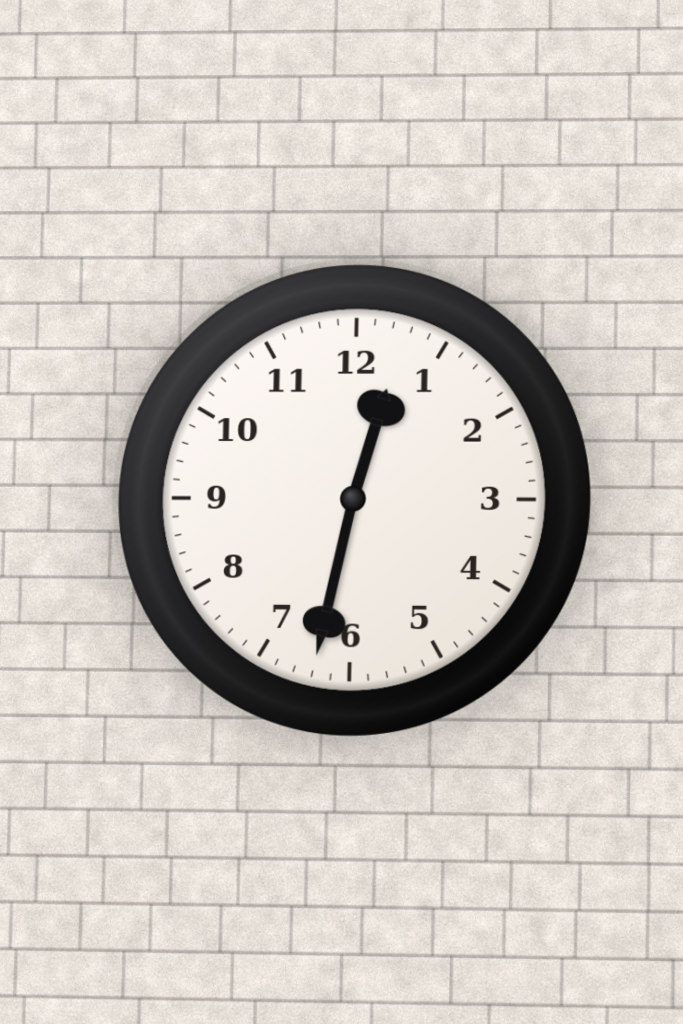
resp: 12,32
